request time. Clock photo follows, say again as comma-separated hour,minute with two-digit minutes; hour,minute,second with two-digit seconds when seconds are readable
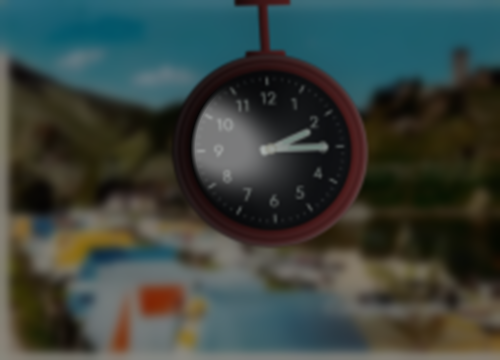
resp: 2,15
